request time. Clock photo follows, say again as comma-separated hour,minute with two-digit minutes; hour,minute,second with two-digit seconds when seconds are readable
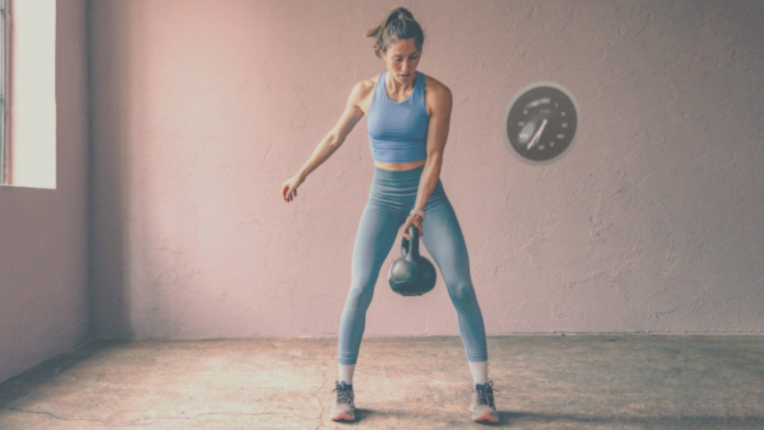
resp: 6,35
